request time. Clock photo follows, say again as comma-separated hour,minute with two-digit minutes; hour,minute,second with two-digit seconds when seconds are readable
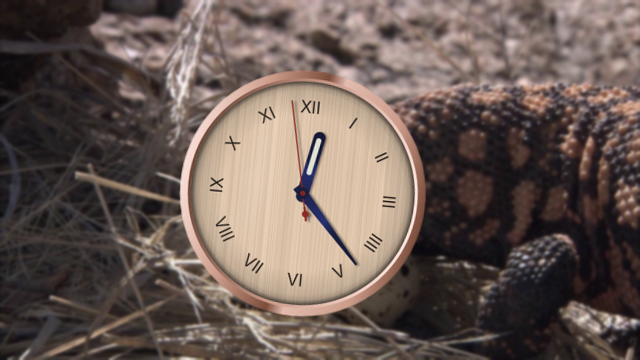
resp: 12,22,58
